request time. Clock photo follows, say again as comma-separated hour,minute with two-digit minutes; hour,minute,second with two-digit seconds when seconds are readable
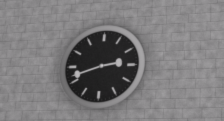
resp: 2,42
